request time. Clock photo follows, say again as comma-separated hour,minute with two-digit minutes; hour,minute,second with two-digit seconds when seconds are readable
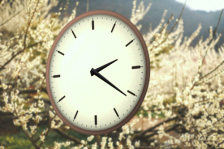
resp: 2,21
